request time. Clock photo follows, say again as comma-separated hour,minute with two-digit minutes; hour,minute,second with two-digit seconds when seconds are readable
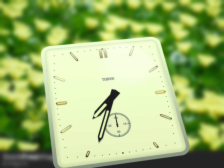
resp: 7,34
